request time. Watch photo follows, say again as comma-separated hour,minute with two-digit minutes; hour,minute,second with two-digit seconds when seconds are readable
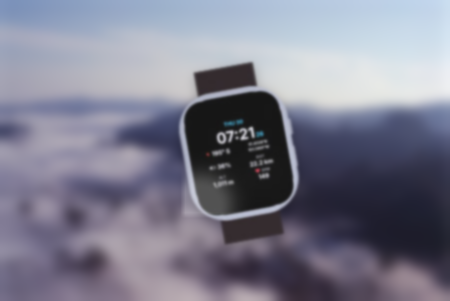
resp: 7,21
